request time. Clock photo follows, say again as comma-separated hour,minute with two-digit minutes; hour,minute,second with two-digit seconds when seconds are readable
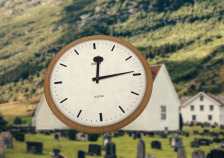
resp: 12,14
